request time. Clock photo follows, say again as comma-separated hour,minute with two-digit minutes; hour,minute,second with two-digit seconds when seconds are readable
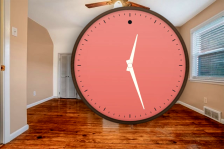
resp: 12,27
